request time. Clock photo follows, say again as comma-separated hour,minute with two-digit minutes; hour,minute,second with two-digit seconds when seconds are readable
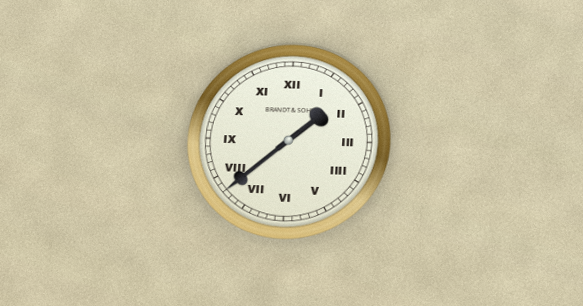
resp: 1,38
